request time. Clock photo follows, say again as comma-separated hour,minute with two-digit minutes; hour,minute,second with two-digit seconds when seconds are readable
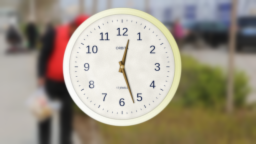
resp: 12,27
